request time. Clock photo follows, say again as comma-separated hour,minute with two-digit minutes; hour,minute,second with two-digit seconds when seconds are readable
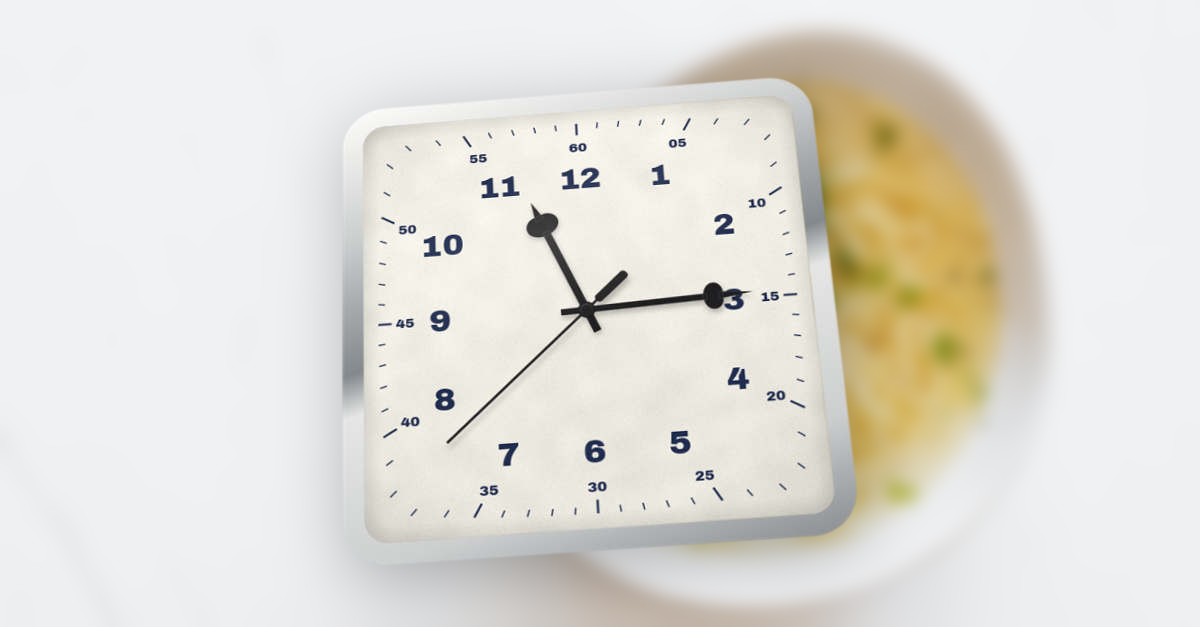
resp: 11,14,38
